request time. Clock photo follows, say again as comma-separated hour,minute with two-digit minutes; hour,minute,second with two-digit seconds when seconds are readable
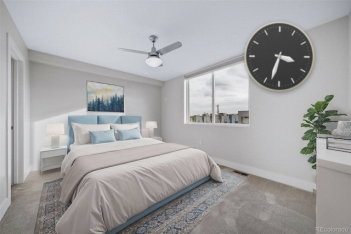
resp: 3,33
